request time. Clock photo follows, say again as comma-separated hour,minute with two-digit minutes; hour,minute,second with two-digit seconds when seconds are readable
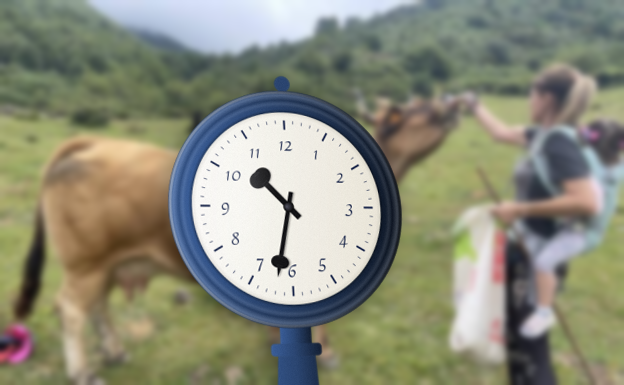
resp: 10,32
